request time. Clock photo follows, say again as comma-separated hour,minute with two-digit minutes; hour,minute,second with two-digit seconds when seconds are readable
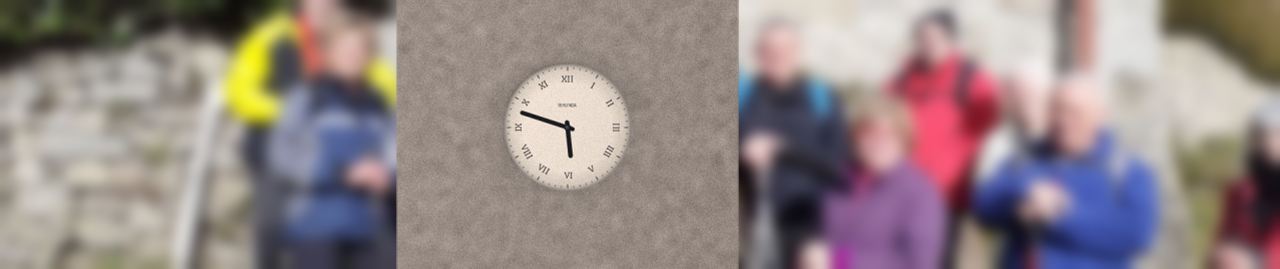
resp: 5,48
